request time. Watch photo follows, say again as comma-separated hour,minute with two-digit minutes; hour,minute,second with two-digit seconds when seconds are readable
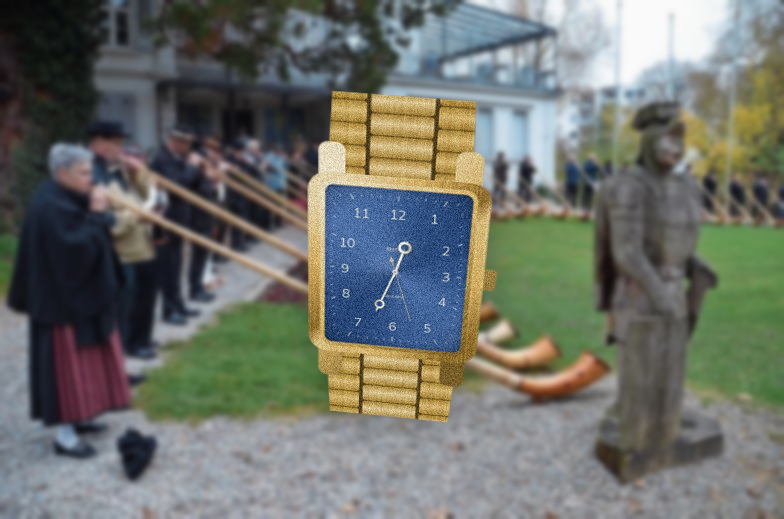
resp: 12,33,27
